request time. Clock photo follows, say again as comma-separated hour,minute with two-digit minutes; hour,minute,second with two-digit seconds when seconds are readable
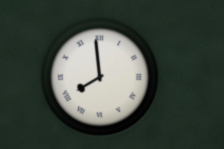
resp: 7,59
